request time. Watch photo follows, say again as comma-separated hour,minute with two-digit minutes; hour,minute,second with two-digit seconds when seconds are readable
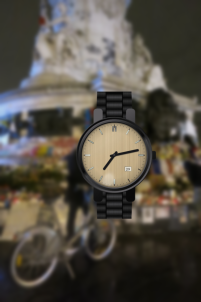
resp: 7,13
